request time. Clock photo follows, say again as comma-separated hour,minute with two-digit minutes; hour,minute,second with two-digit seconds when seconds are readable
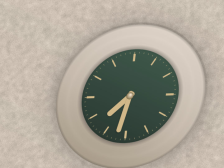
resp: 7,32
